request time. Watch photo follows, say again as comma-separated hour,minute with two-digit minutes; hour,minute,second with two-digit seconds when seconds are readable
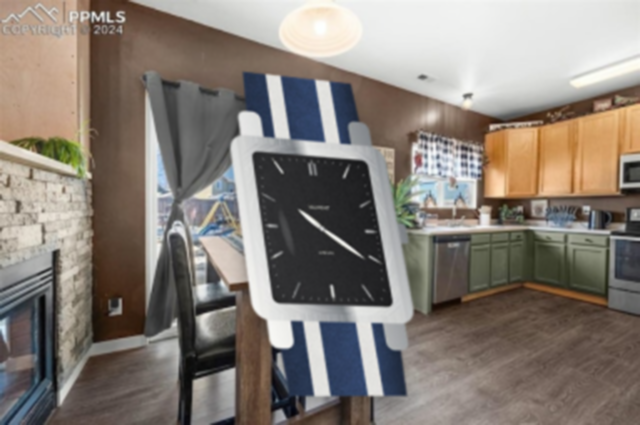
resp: 10,21
